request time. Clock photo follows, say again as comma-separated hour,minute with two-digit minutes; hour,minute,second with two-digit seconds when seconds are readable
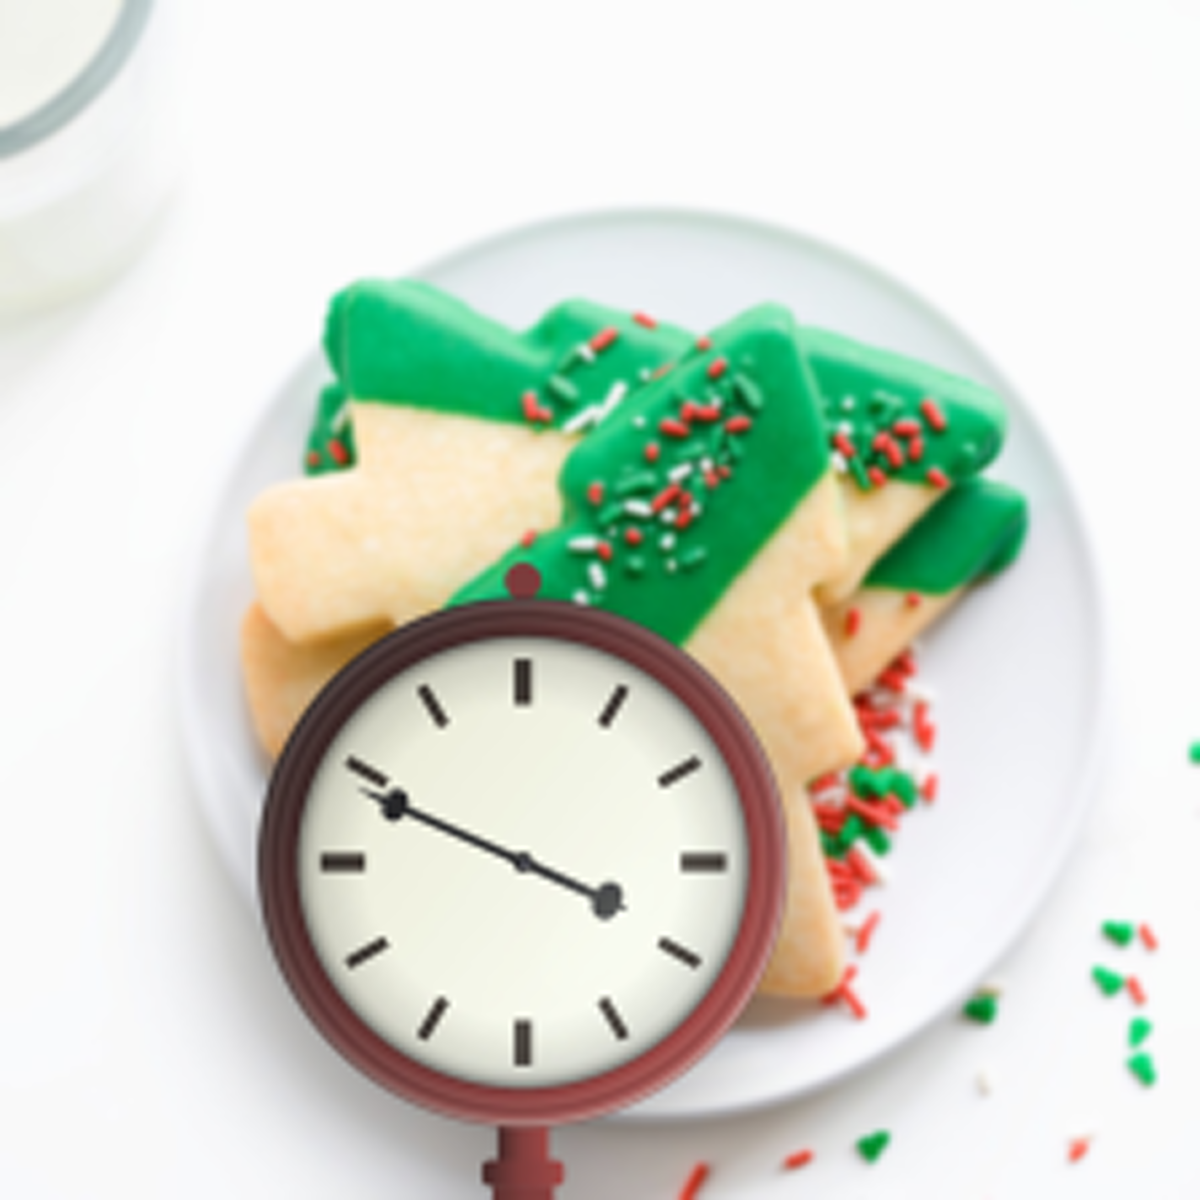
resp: 3,49
